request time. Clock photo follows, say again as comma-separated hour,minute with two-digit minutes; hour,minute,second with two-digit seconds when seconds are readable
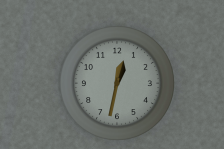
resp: 12,32
